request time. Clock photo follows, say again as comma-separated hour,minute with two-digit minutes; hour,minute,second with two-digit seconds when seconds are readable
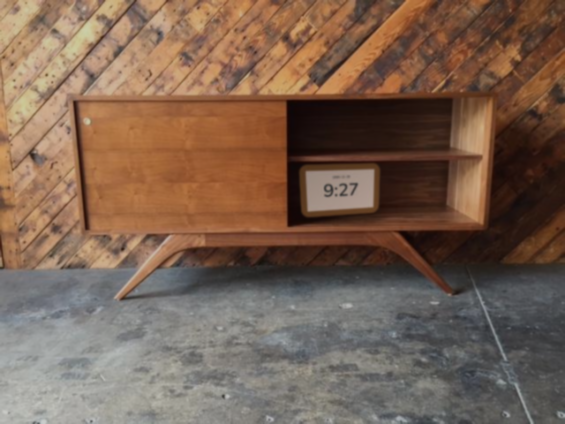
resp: 9,27
